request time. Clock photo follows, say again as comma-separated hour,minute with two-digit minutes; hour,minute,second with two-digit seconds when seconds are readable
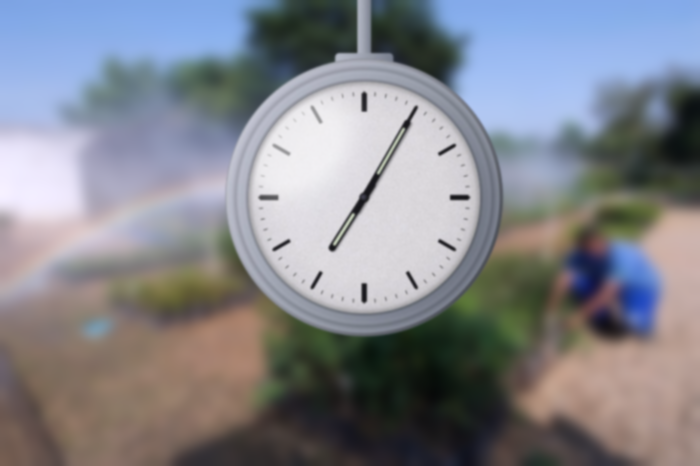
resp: 7,05
